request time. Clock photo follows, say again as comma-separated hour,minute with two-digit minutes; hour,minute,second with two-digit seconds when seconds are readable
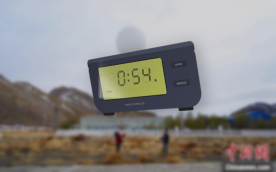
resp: 0,54
